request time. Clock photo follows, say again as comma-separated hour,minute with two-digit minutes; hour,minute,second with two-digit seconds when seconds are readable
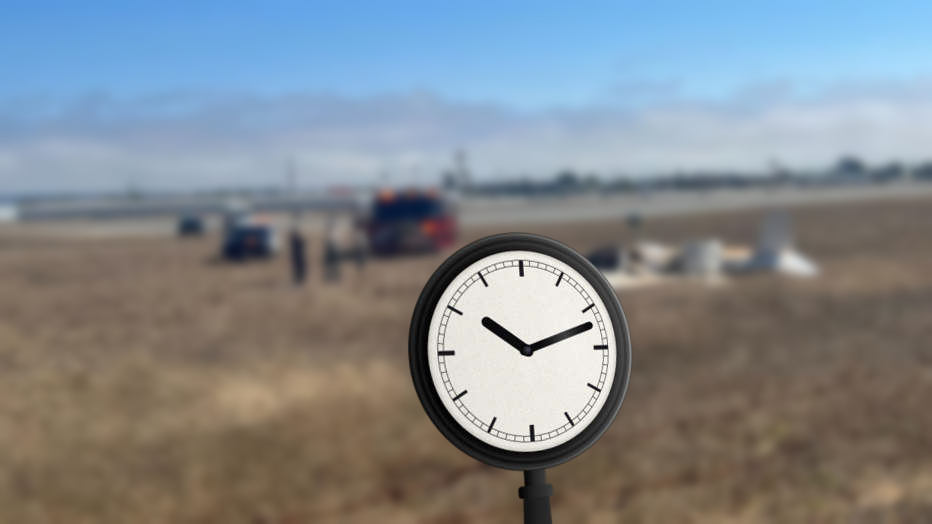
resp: 10,12
